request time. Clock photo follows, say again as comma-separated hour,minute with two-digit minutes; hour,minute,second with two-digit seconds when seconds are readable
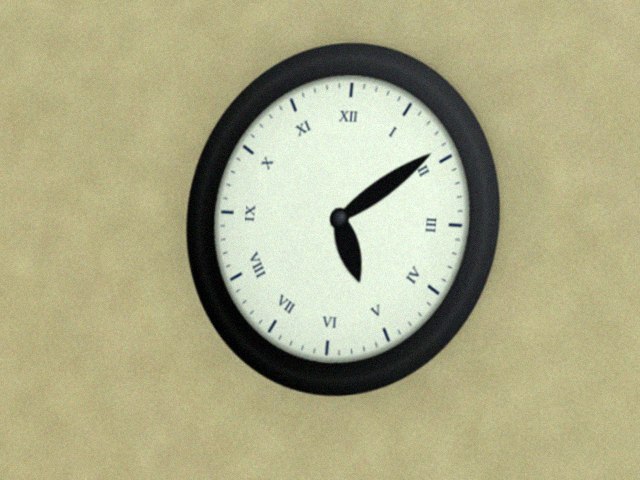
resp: 5,09
